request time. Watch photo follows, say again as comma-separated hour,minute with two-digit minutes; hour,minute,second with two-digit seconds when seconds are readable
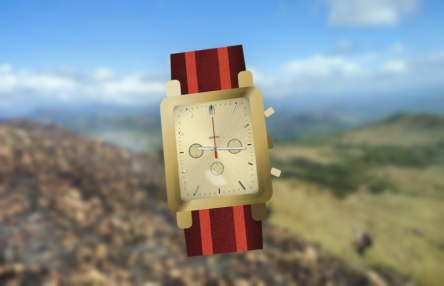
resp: 9,16
